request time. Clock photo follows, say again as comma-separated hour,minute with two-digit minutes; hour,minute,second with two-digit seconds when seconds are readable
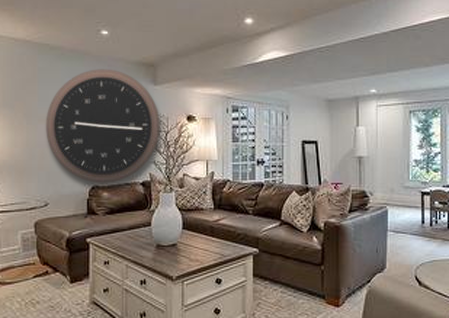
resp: 9,16
